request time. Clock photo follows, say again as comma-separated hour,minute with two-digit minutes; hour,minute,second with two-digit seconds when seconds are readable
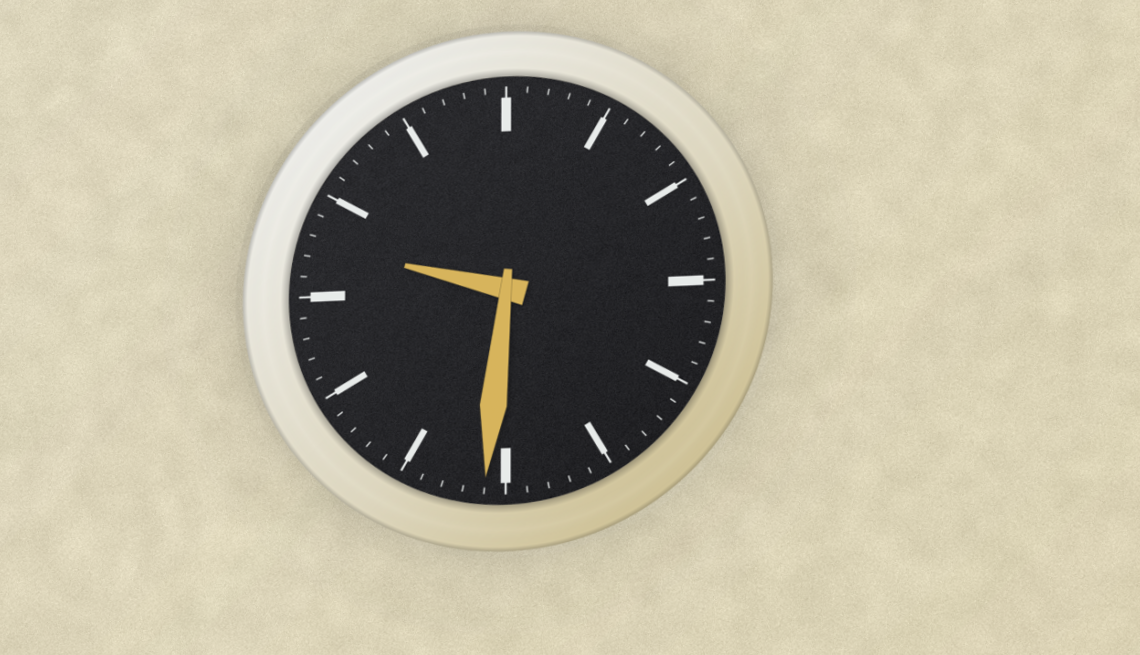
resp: 9,31
